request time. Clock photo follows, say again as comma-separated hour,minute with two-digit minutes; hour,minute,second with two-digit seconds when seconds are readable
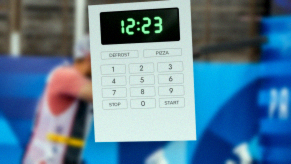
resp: 12,23
